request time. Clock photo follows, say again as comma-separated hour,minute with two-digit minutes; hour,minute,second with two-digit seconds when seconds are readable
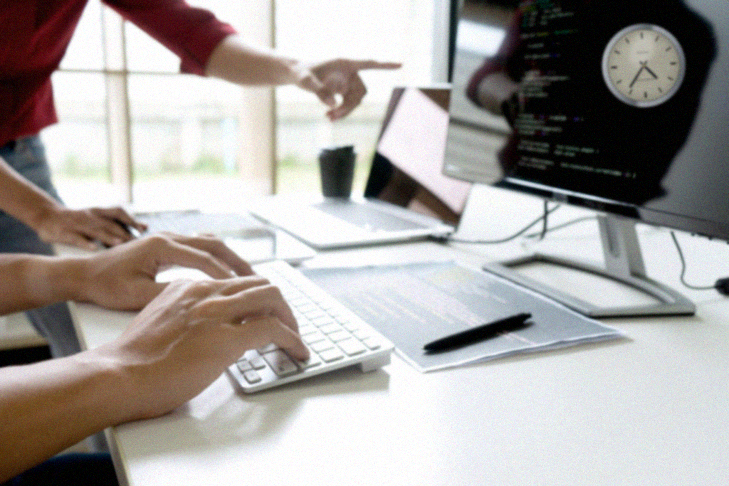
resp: 4,36
